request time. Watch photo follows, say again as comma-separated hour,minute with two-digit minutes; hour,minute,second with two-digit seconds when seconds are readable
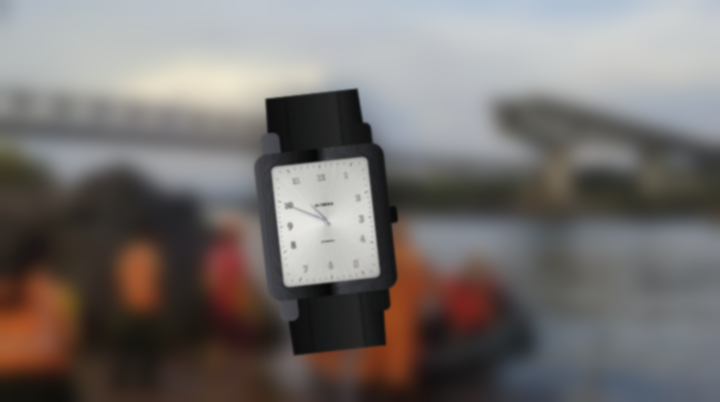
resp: 10,50
